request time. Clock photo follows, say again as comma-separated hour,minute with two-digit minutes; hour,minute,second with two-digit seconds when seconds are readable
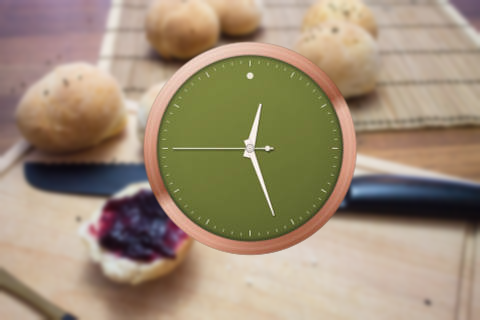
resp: 12,26,45
